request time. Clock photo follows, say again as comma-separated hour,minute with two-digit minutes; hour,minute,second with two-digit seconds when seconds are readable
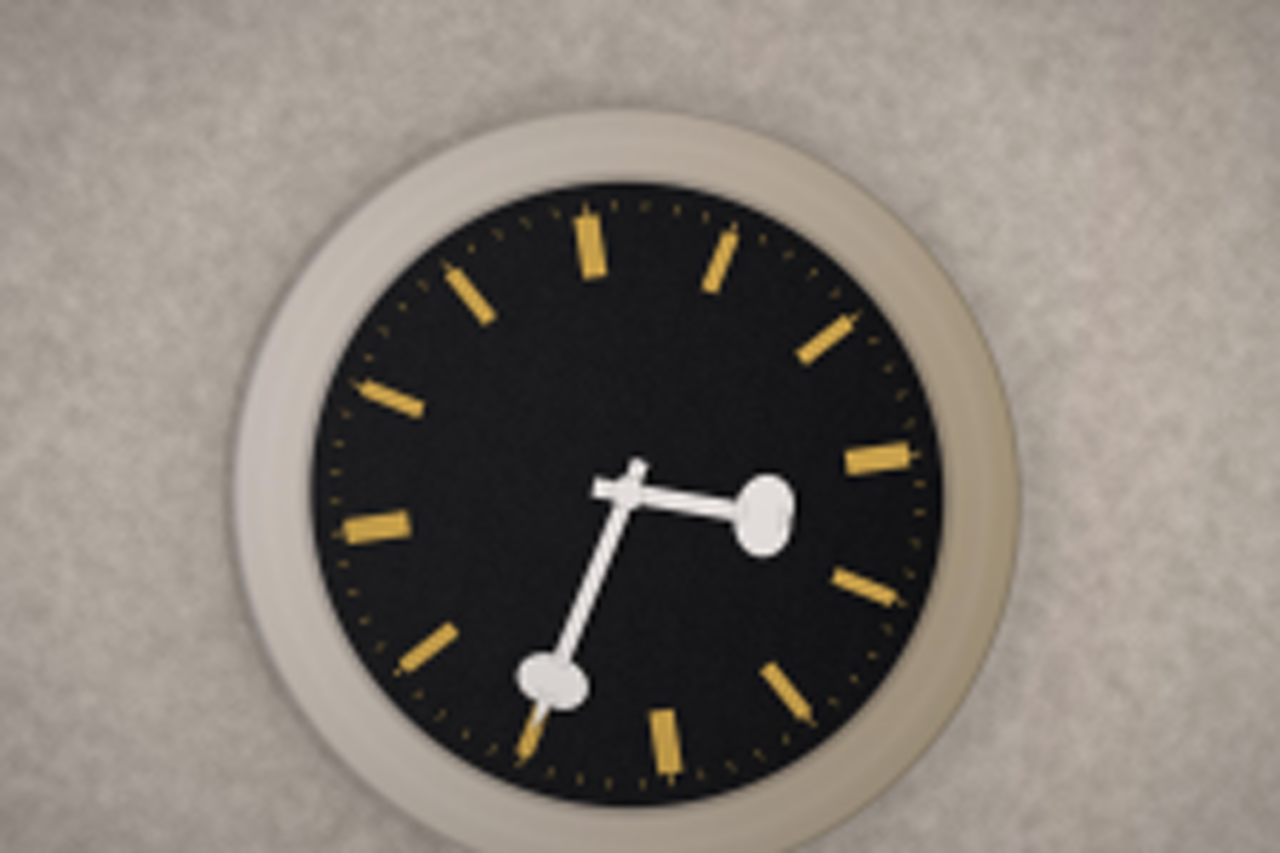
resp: 3,35
